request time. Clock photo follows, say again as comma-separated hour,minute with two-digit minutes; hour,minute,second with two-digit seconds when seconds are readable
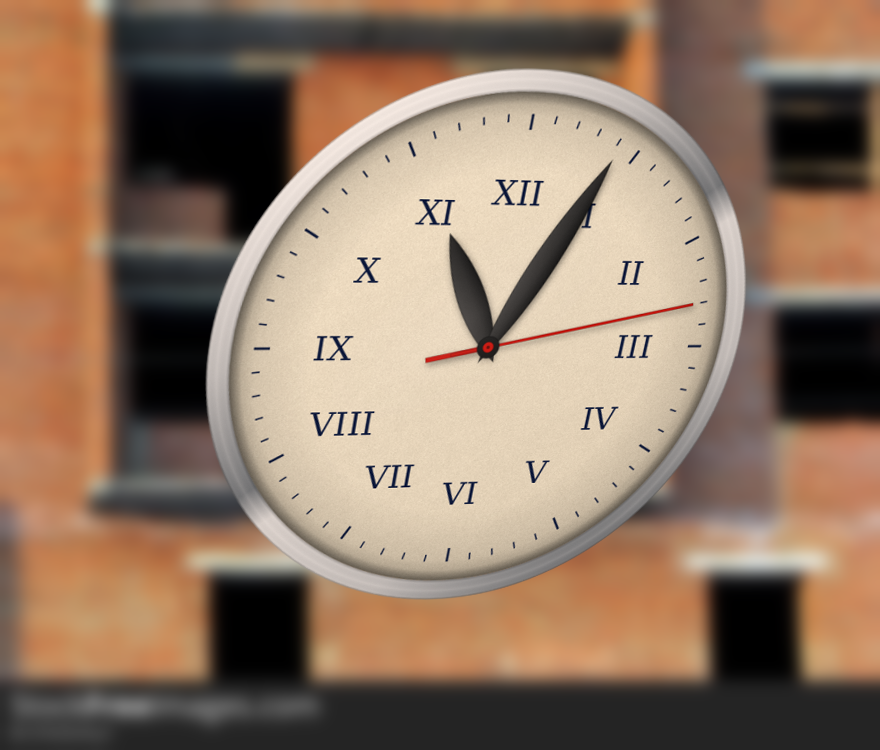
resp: 11,04,13
